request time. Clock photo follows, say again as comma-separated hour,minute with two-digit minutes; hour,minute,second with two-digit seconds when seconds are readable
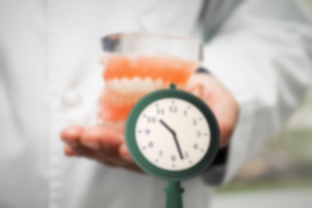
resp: 10,27
